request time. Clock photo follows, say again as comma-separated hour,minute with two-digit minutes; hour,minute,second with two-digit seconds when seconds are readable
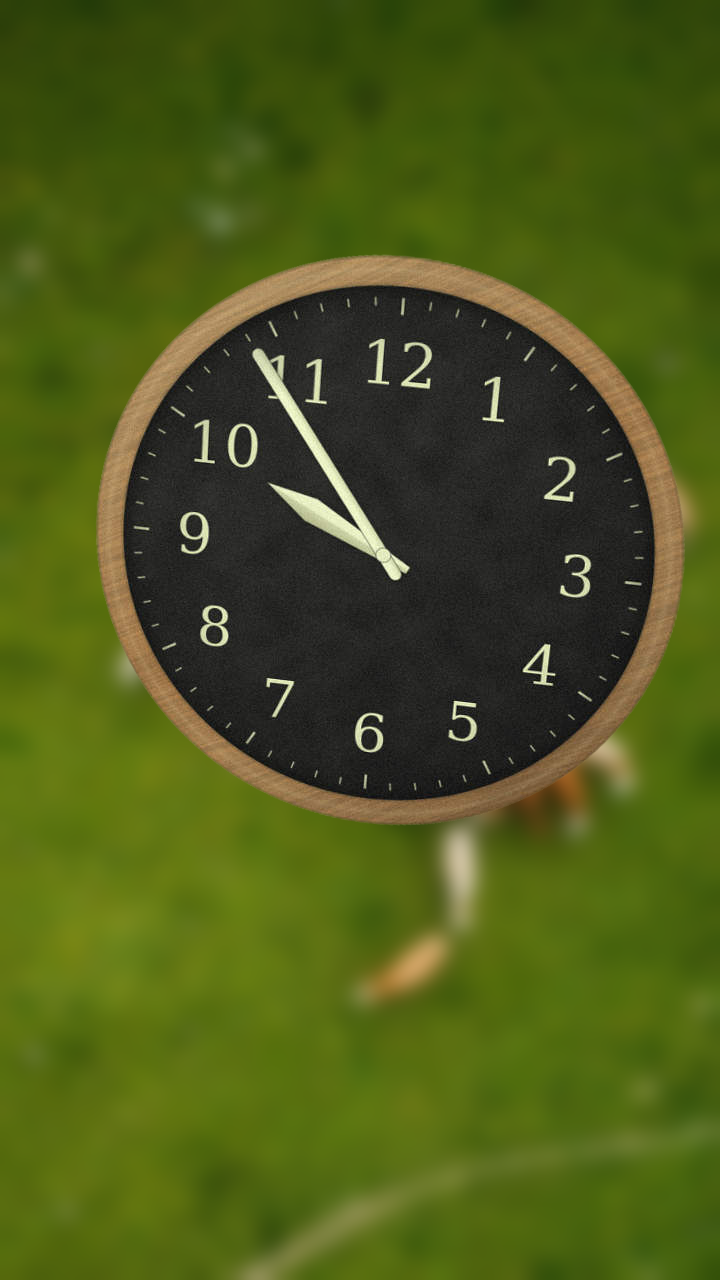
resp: 9,54
